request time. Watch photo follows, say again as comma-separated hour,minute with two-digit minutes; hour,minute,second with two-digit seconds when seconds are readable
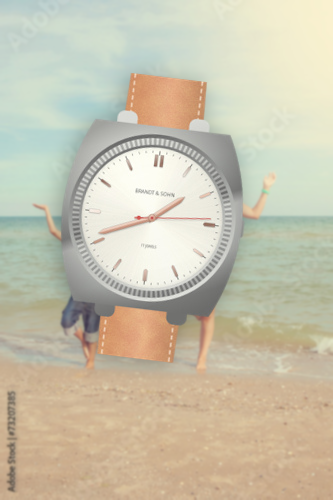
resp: 1,41,14
